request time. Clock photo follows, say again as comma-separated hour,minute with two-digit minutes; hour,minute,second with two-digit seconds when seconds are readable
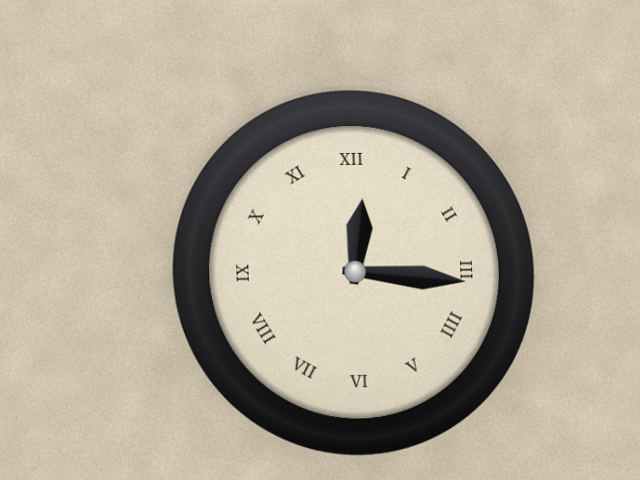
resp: 12,16
